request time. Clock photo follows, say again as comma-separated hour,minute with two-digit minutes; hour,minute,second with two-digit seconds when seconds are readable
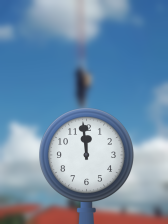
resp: 11,59
